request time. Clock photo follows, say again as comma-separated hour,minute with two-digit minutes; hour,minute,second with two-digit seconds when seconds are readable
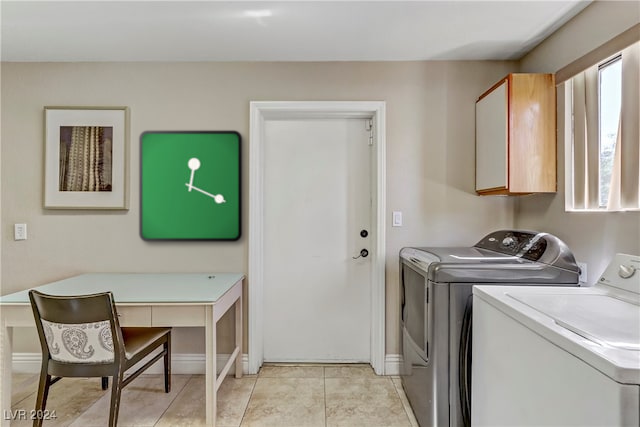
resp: 12,19
